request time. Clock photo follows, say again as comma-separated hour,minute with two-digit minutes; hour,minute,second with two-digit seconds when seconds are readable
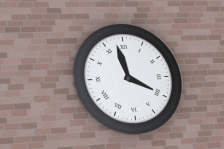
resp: 3,58
